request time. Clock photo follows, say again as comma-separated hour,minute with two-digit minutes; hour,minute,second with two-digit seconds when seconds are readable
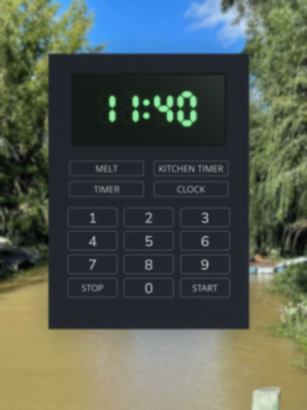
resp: 11,40
